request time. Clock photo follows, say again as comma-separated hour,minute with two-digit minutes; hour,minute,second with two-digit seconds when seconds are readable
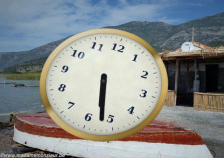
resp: 5,27
